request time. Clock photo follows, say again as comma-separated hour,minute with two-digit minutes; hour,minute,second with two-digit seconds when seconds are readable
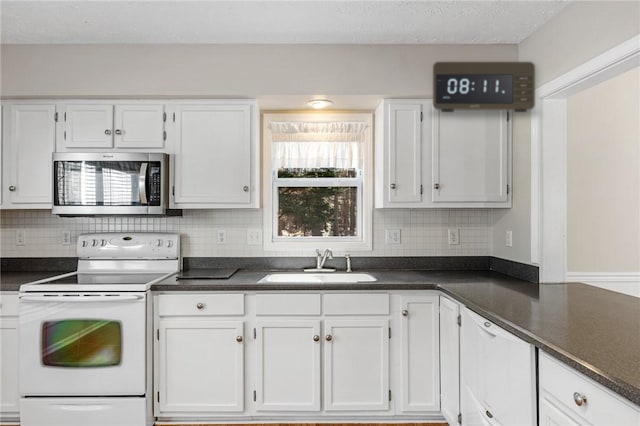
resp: 8,11
